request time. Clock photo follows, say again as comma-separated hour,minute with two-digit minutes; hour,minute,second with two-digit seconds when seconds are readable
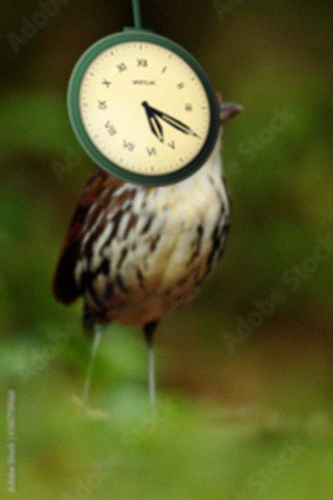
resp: 5,20
